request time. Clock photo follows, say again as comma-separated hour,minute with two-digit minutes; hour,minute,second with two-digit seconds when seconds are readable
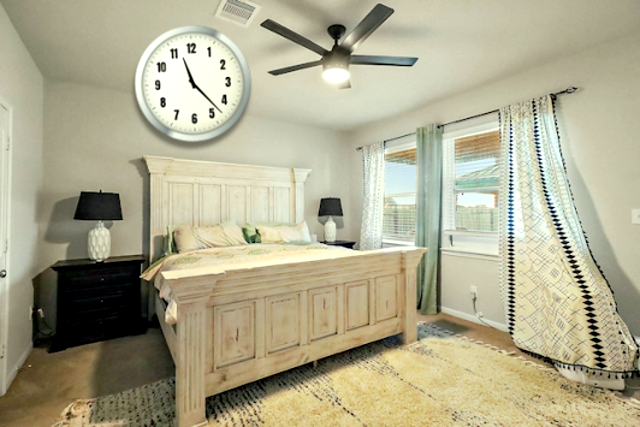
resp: 11,23
